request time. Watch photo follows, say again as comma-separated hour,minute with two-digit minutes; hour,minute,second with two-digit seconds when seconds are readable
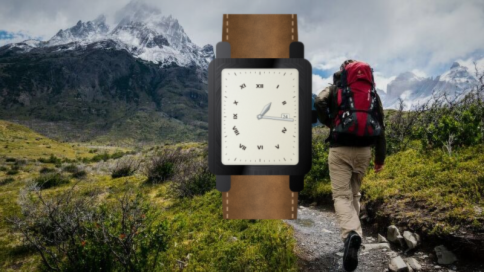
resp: 1,16
